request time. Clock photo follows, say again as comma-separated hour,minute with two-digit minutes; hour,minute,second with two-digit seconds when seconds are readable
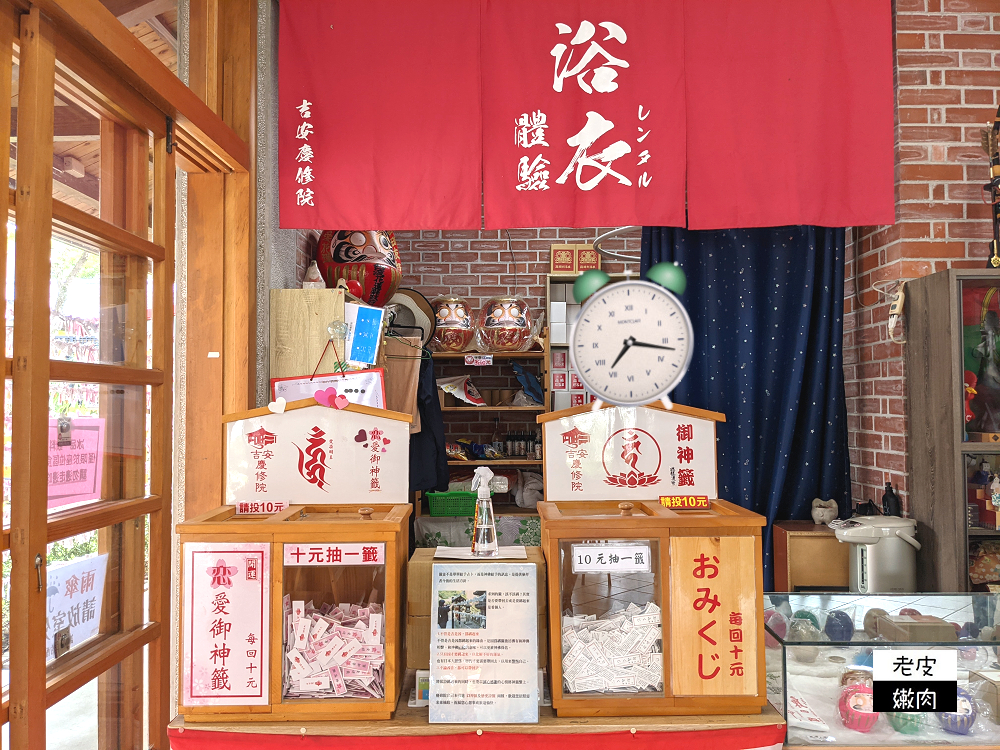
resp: 7,17
